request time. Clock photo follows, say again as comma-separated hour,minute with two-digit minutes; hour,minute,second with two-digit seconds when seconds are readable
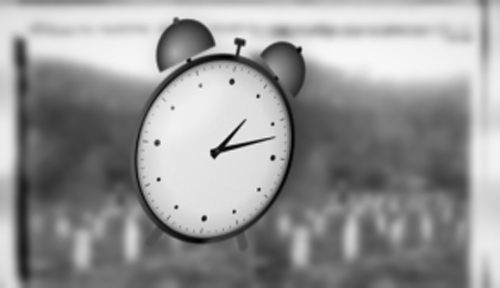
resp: 1,12
